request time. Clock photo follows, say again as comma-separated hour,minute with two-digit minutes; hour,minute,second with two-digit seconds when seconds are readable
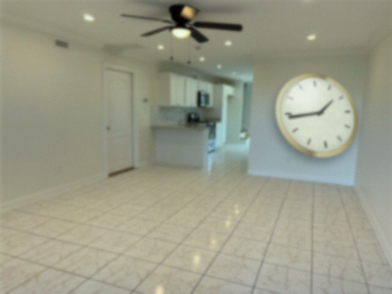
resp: 1,44
